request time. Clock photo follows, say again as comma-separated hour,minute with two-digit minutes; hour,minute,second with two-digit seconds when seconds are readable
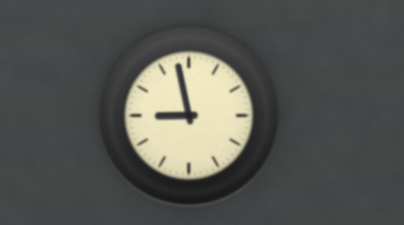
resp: 8,58
